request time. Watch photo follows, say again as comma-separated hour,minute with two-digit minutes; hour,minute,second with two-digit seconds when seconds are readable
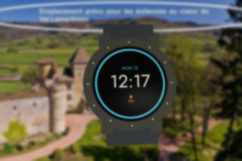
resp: 12,17
